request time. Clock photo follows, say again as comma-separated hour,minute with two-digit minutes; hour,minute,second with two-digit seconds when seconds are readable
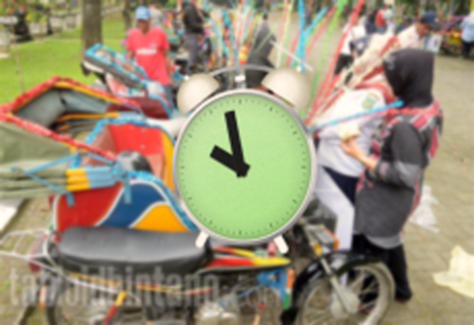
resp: 9,58
